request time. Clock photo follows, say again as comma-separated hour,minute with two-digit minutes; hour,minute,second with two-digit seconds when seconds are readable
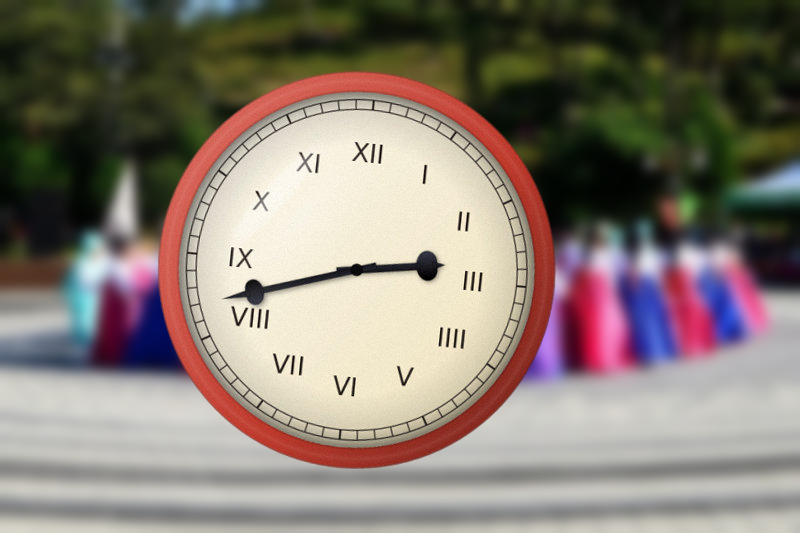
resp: 2,42
